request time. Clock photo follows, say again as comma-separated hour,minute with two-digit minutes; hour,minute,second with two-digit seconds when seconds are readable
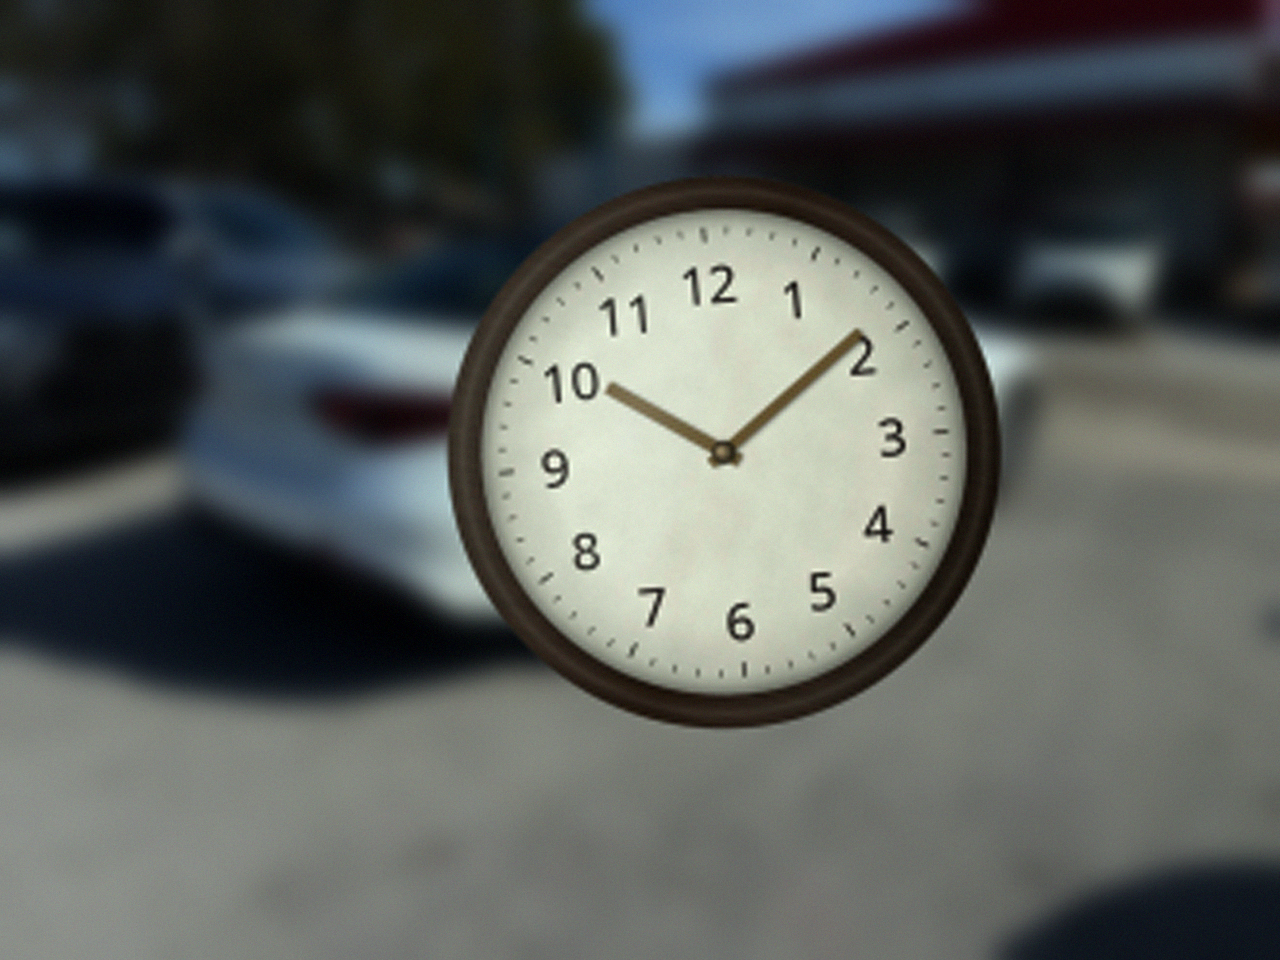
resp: 10,09
